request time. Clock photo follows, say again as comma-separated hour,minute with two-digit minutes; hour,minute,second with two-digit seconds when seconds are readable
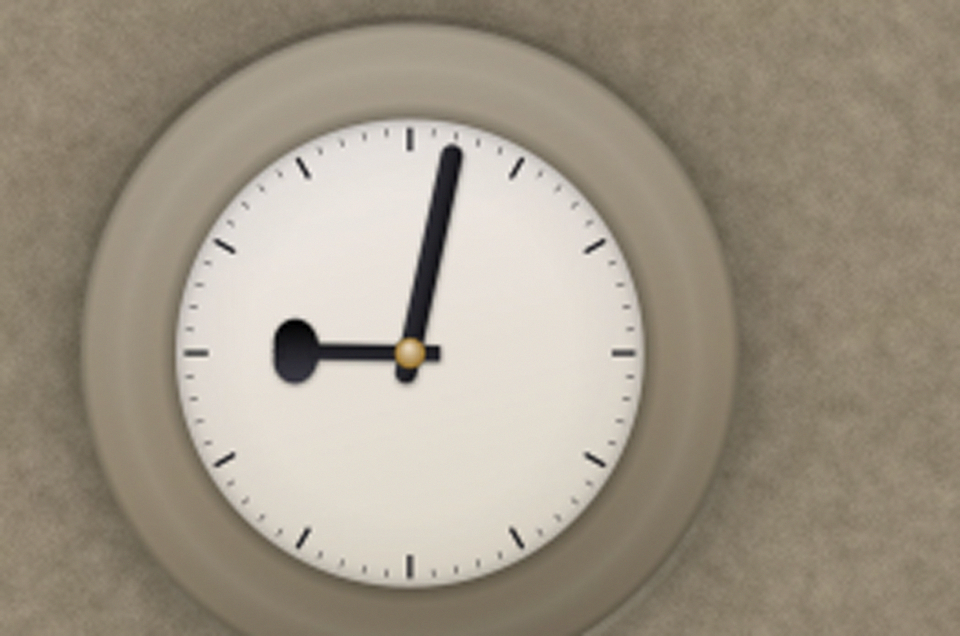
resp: 9,02
